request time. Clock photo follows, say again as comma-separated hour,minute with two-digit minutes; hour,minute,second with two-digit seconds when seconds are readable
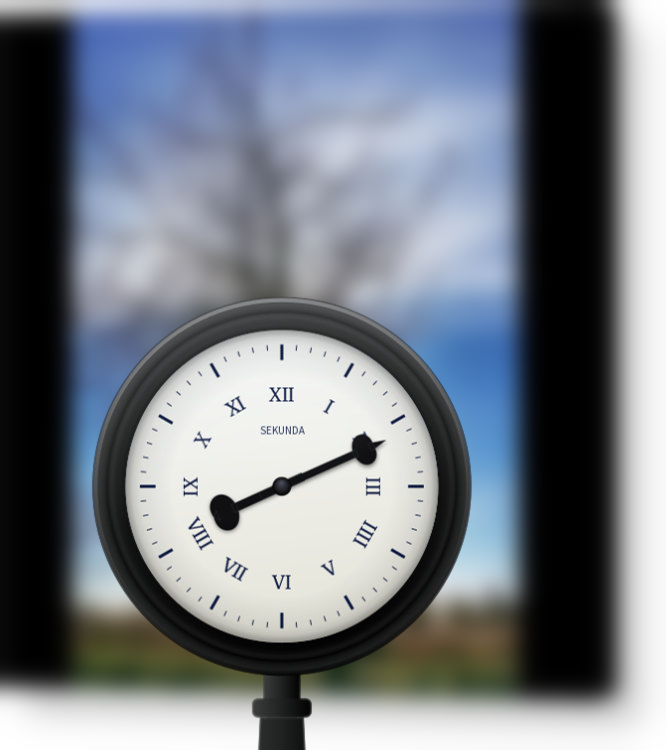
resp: 8,11
